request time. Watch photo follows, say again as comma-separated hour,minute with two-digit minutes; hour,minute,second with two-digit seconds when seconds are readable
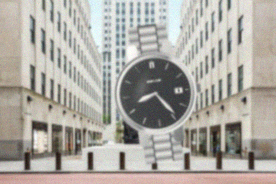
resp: 8,24
